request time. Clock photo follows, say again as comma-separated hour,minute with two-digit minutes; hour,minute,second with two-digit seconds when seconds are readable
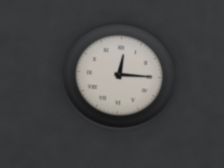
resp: 12,15
